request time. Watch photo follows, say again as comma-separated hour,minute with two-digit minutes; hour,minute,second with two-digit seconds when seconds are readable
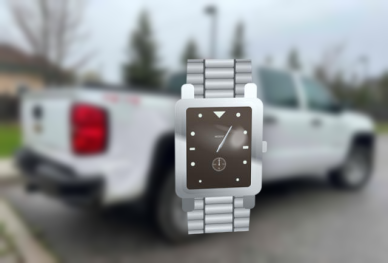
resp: 1,05
